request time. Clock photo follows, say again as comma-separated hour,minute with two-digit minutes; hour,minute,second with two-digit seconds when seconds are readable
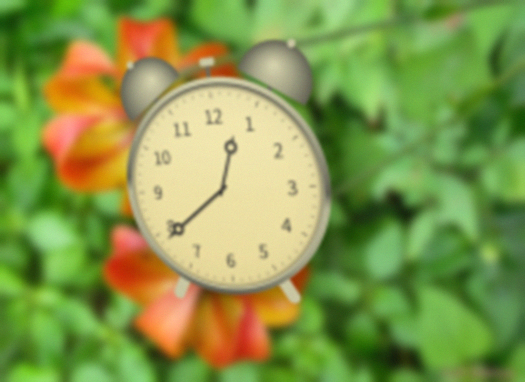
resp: 12,39
